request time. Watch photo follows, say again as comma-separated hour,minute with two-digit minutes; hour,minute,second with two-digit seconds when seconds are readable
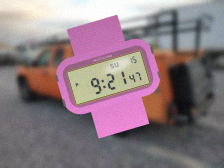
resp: 9,21,47
